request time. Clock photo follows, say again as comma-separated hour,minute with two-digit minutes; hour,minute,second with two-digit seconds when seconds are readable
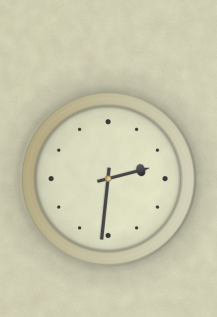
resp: 2,31
